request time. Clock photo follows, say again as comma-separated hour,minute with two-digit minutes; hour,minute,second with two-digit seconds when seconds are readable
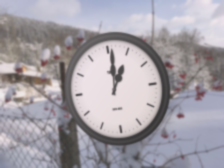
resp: 1,01
